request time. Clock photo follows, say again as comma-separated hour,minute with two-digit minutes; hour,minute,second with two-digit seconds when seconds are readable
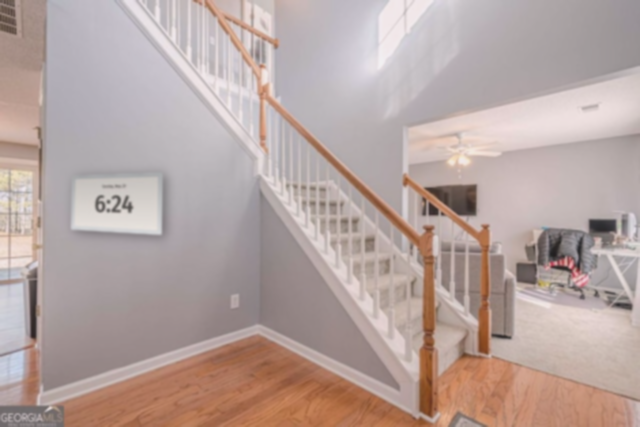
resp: 6,24
